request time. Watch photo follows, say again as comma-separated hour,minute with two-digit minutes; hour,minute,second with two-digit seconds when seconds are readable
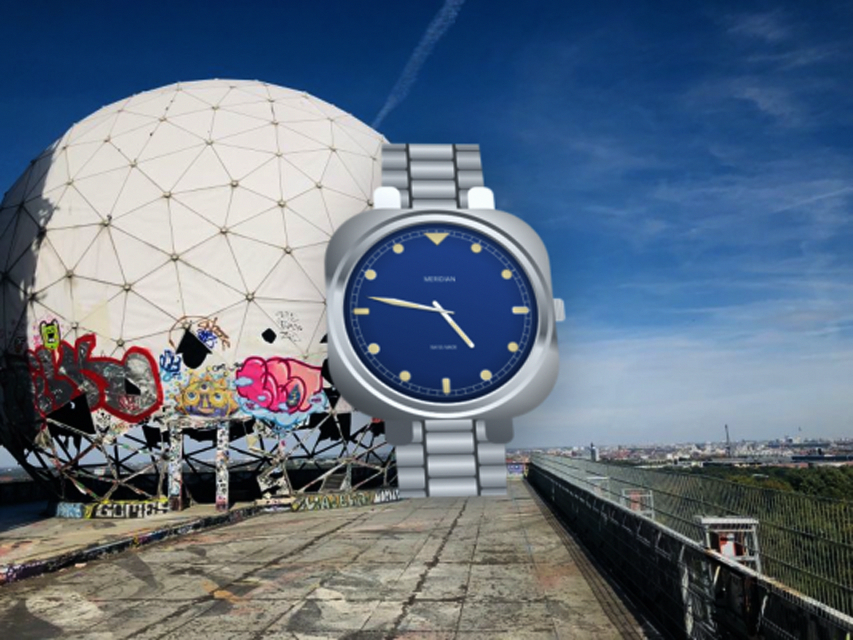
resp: 4,47
